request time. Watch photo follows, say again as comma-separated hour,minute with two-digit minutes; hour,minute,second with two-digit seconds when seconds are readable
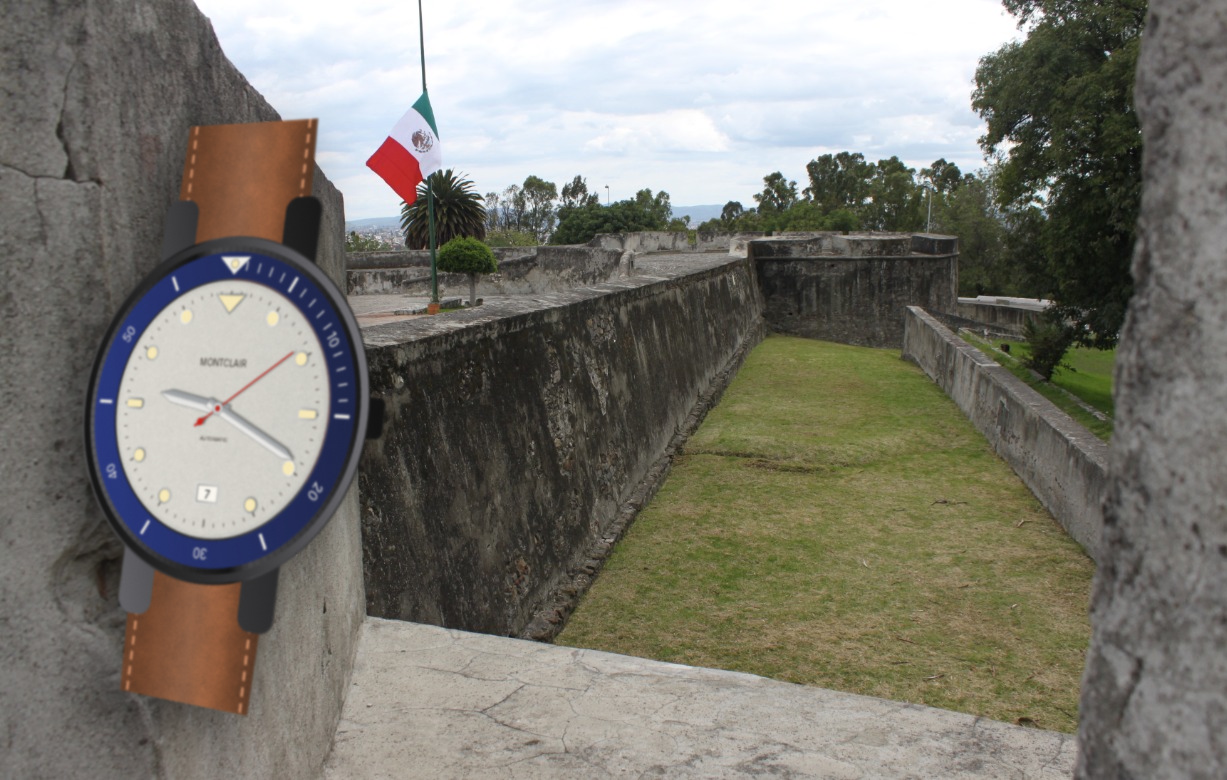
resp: 9,19,09
